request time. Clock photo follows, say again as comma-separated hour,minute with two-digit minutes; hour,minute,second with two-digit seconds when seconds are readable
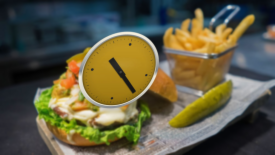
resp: 10,22
